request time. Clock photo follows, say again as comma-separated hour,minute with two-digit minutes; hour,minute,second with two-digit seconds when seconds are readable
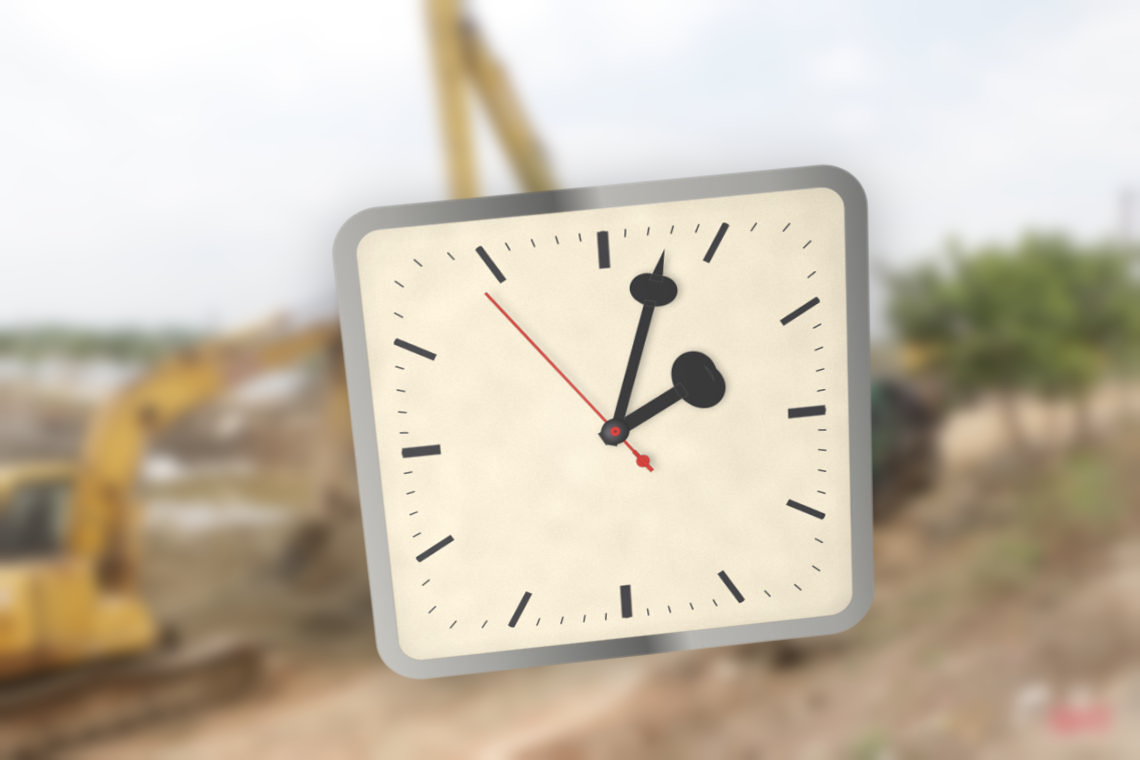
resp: 2,02,54
